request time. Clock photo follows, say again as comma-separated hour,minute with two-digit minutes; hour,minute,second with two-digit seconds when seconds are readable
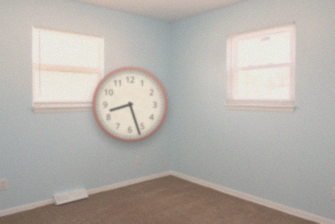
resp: 8,27
